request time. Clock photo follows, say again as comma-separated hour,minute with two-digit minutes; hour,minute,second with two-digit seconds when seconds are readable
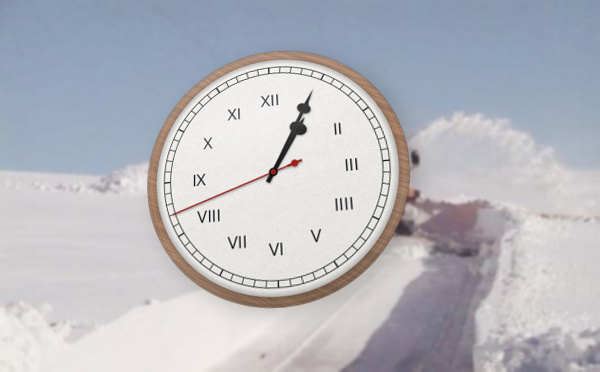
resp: 1,04,42
